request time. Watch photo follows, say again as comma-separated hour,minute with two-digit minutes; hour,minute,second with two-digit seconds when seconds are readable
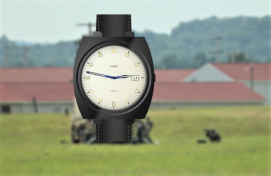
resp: 2,47
